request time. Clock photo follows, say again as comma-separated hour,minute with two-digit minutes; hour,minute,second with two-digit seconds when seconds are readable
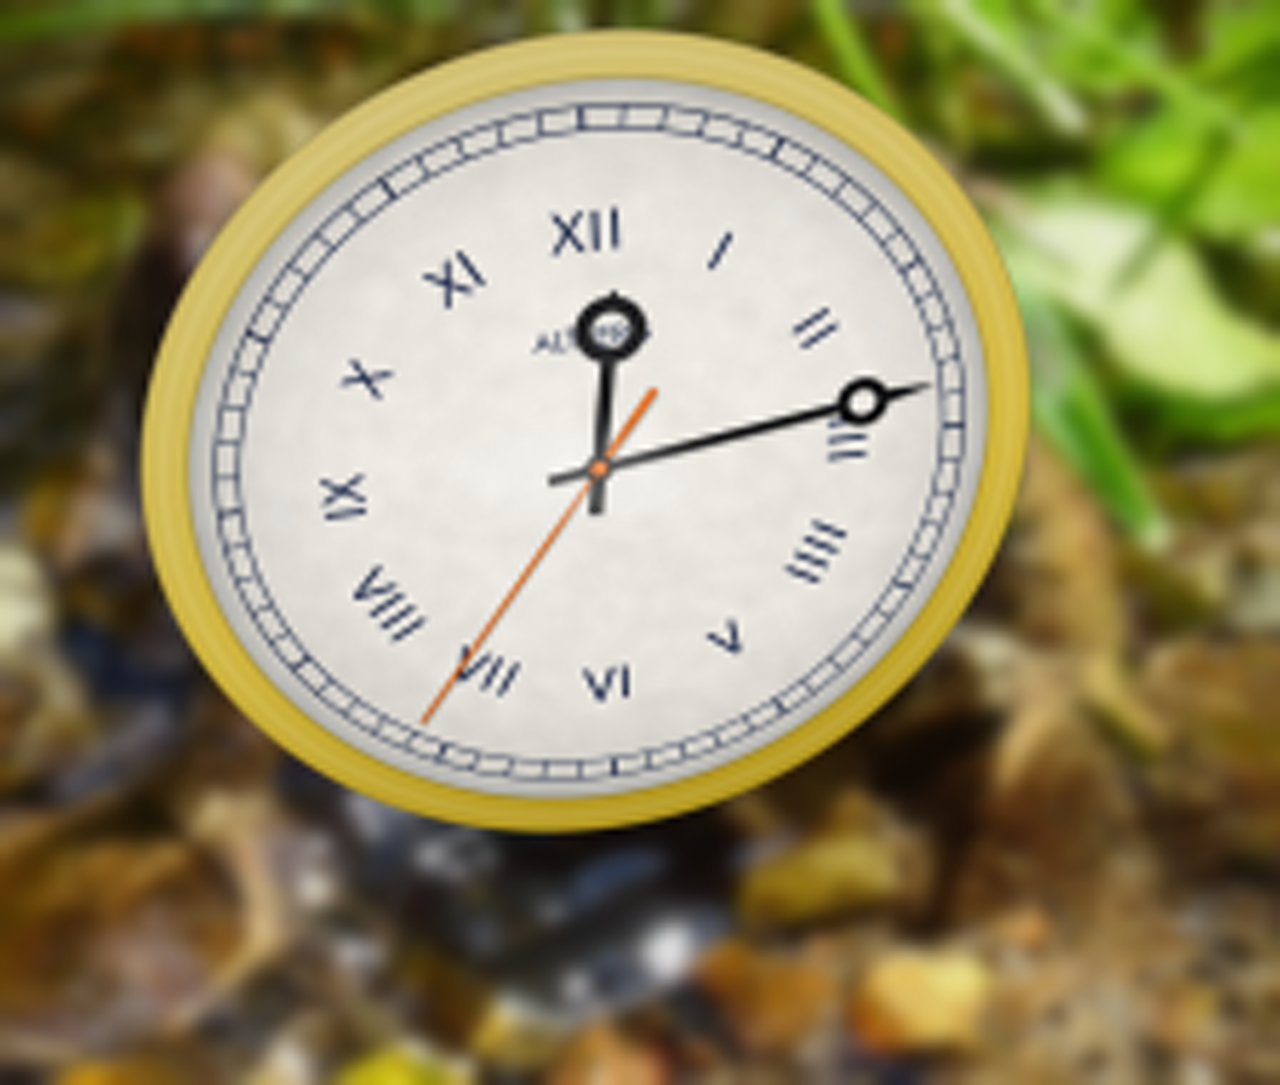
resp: 12,13,36
